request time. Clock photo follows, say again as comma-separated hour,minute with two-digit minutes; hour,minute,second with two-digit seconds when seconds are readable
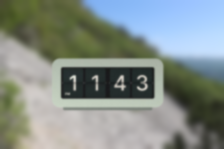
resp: 11,43
